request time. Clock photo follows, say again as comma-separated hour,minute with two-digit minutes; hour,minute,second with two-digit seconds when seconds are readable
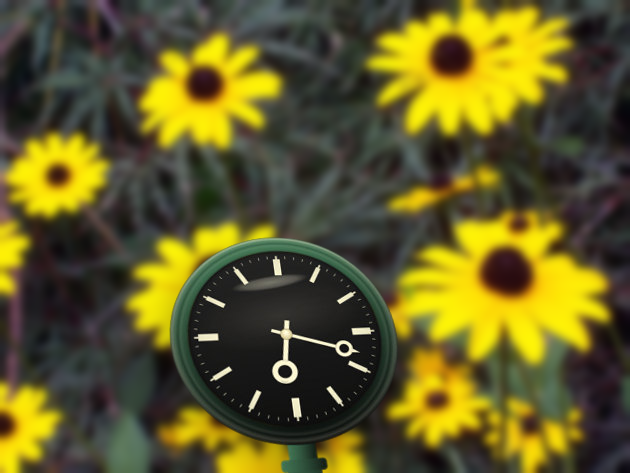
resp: 6,18
